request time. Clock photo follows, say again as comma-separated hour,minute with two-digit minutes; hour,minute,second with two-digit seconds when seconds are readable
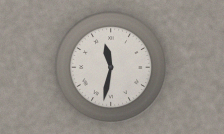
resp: 11,32
